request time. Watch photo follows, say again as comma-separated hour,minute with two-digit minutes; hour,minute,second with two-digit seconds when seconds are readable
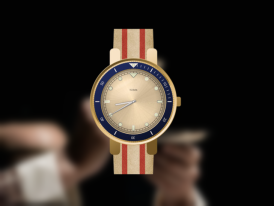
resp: 8,40
